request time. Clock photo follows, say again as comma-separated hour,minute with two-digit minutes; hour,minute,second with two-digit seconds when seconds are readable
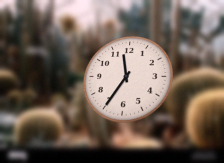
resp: 11,35
